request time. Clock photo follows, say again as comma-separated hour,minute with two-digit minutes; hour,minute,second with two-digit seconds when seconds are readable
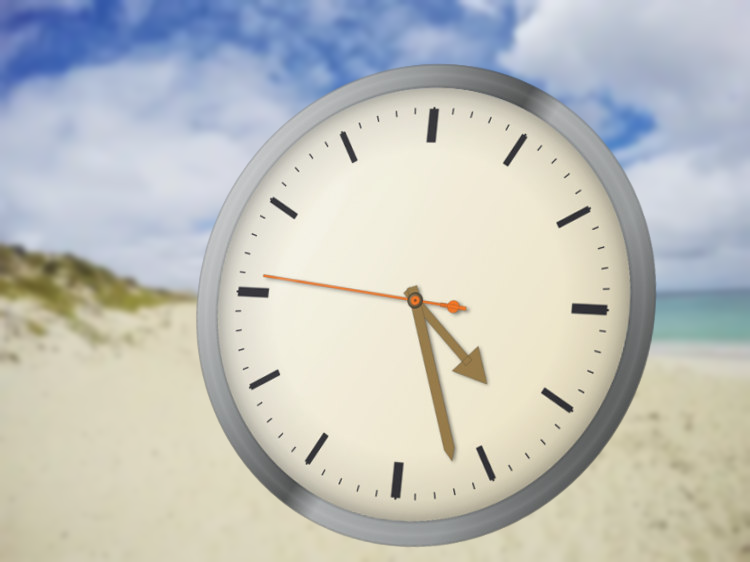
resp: 4,26,46
